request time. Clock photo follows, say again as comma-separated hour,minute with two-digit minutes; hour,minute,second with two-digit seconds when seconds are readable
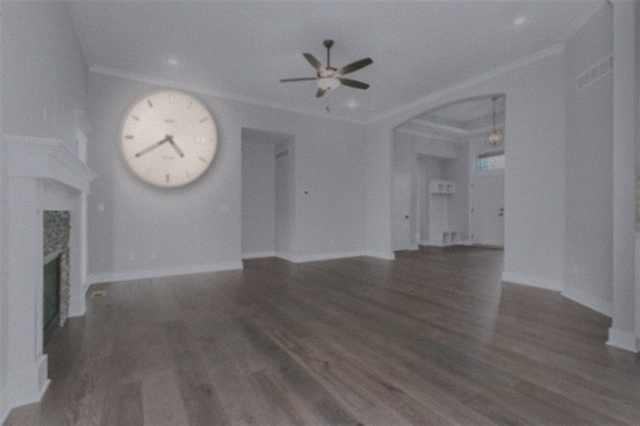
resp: 4,40
